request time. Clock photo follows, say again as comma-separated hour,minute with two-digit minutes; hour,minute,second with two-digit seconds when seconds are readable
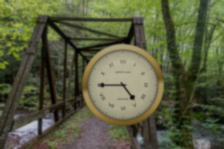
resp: 4,45
